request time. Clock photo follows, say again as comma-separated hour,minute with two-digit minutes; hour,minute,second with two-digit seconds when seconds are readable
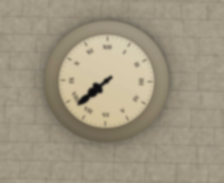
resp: 7,38
